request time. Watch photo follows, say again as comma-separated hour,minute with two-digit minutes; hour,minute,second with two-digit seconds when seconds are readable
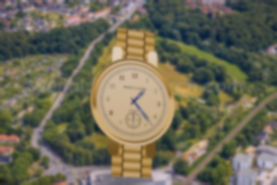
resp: 1,23
